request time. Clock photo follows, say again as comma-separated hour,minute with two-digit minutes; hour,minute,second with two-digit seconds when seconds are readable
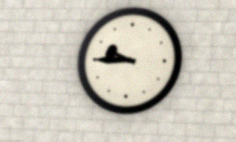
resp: 9,45
